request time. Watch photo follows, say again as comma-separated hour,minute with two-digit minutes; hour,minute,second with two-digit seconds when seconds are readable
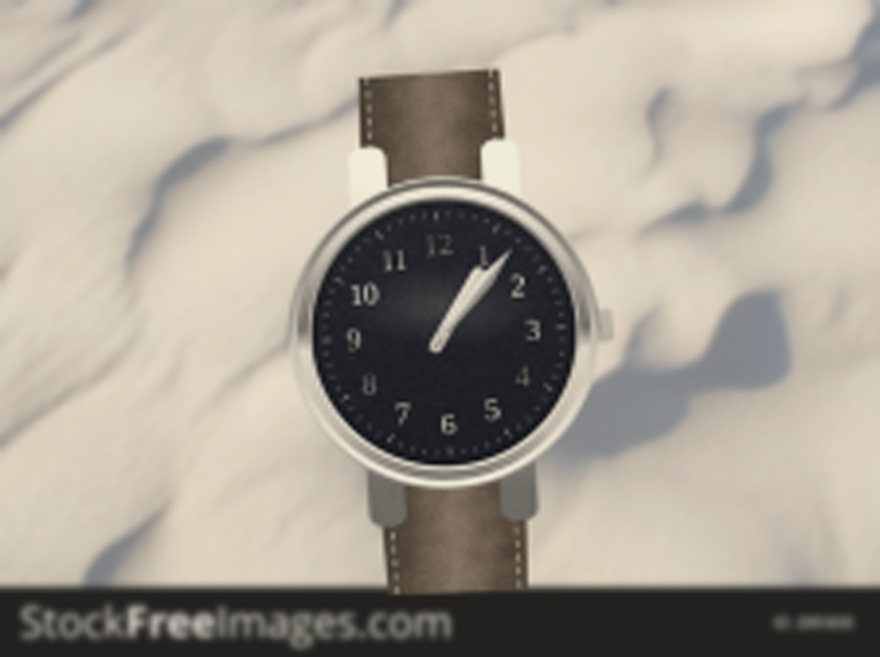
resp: 1,07
